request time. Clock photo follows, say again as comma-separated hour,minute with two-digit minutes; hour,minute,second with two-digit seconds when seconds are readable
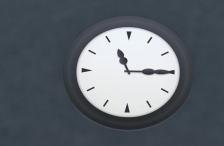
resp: 11,15
